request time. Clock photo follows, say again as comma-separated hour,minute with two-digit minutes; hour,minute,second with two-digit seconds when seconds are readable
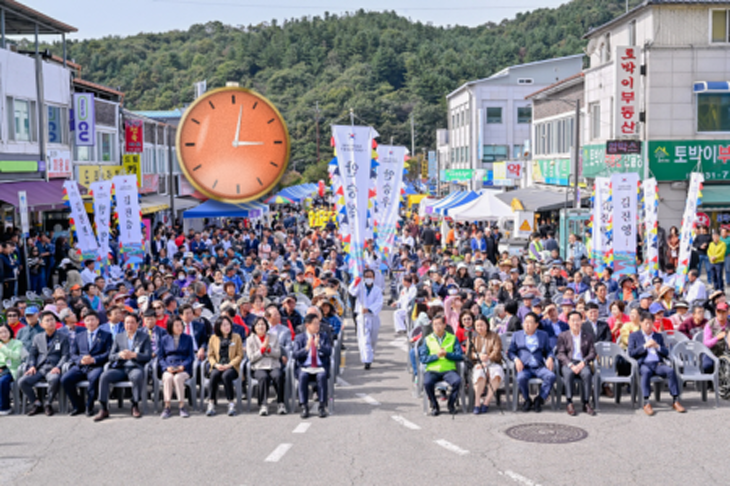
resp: 3,02
